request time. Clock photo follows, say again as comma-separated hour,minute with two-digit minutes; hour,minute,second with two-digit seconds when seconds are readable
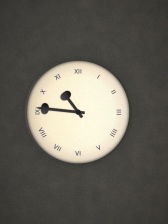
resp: 10,46
